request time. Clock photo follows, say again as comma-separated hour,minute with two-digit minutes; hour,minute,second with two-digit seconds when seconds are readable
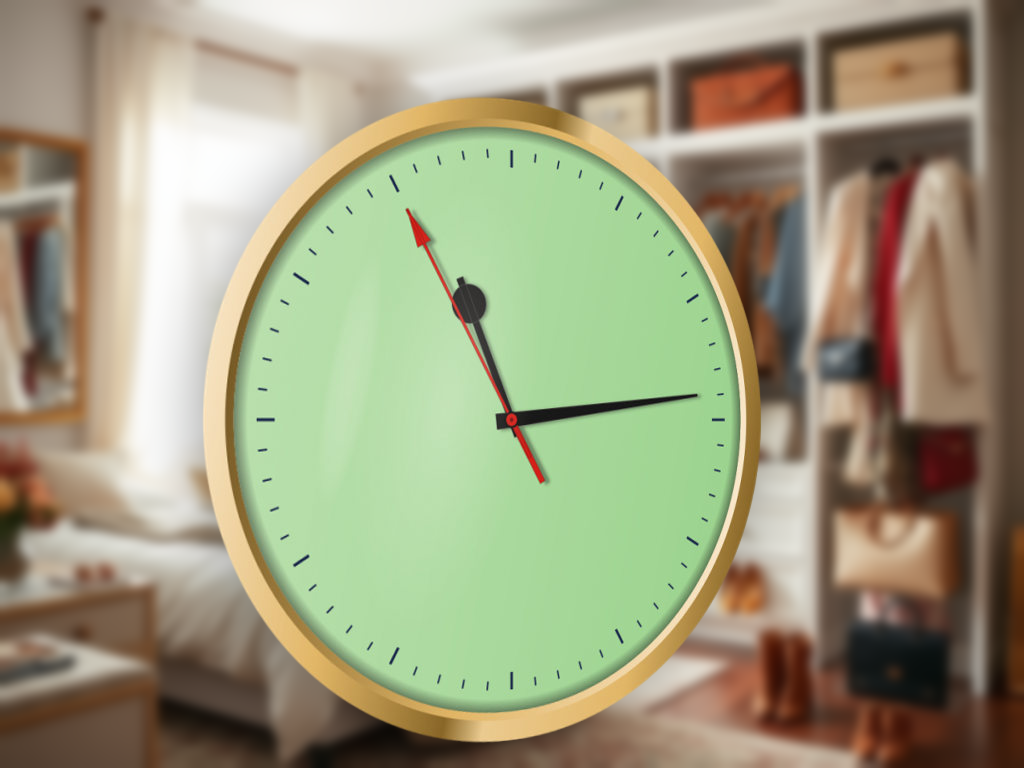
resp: 11,13,55
